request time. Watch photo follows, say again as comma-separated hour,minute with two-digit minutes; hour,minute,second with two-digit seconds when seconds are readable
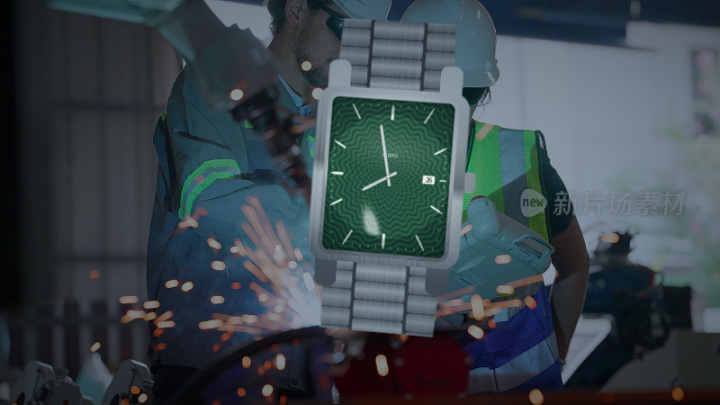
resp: 7,58
